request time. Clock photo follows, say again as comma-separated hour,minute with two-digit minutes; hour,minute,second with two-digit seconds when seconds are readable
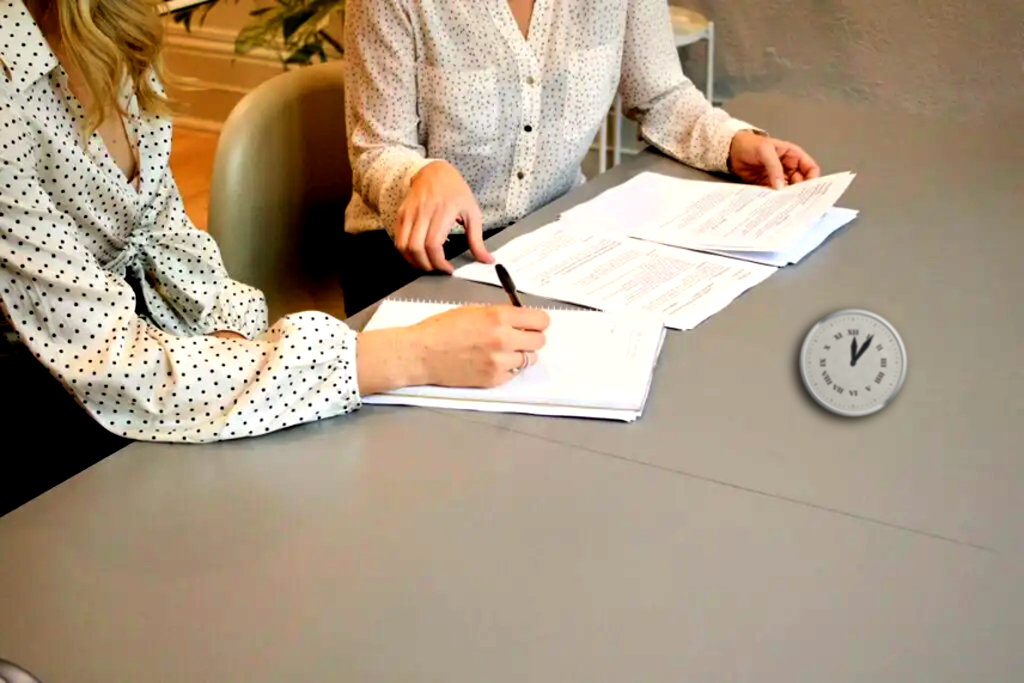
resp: 12,06
